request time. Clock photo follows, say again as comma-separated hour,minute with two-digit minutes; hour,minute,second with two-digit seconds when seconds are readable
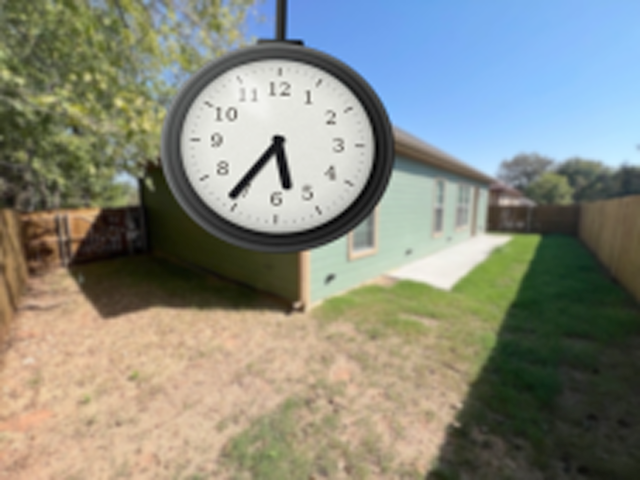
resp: 5,36
